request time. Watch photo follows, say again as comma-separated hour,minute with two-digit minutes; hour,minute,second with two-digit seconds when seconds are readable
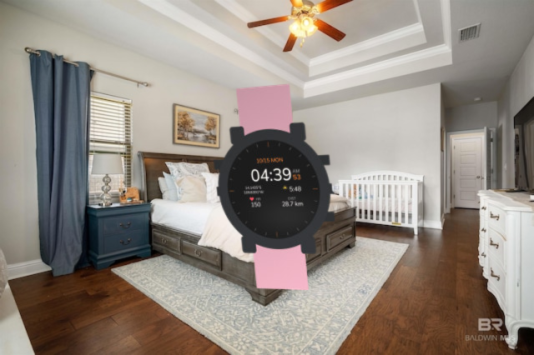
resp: 4,39
